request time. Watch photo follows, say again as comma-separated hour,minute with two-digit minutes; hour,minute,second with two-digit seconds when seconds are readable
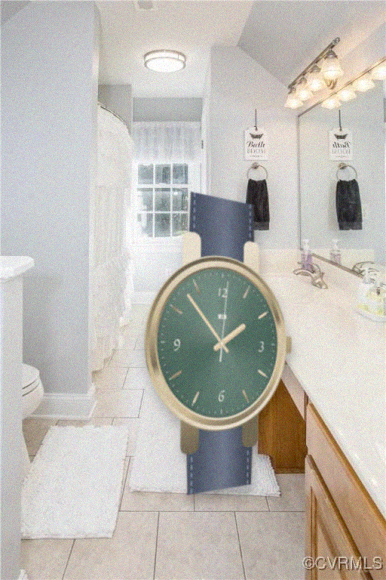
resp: 1,53,01
